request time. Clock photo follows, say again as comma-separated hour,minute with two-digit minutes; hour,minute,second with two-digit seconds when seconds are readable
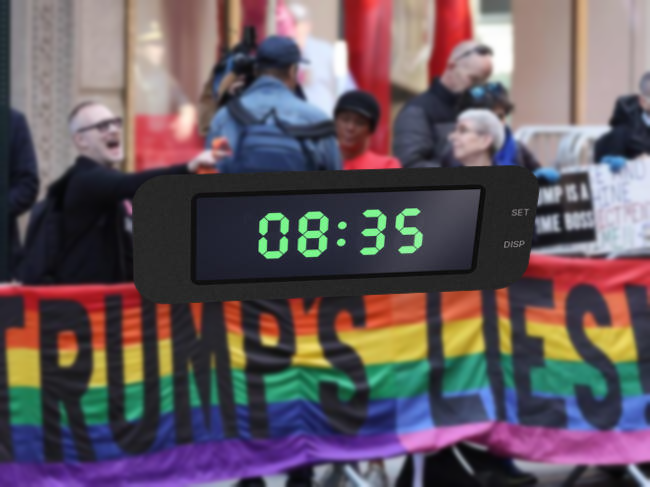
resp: 8,35
